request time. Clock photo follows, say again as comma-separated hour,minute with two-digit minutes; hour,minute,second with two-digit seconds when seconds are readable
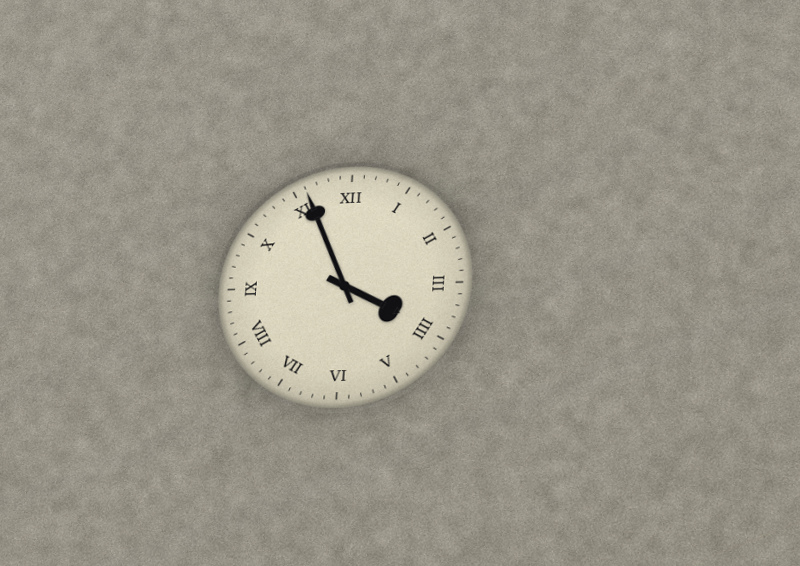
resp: 3,56
